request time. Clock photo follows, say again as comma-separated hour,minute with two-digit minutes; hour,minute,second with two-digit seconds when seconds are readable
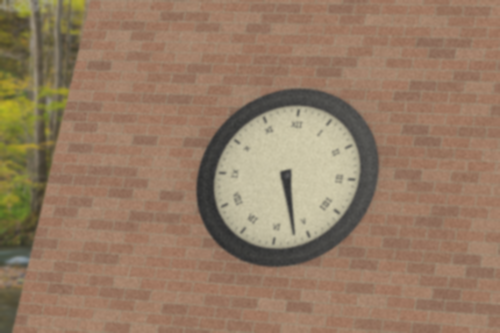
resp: 5,27
